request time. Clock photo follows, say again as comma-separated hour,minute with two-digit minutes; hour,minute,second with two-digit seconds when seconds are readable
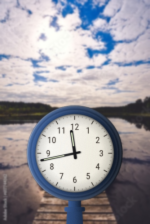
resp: 11,43
